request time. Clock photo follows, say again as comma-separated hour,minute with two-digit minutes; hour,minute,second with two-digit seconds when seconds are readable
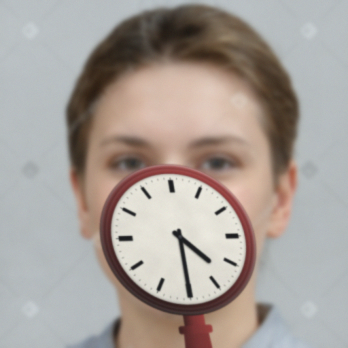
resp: 4,30
